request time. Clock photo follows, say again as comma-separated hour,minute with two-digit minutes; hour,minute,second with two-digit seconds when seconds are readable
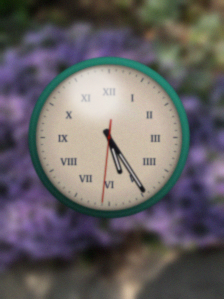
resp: 5,24,31
